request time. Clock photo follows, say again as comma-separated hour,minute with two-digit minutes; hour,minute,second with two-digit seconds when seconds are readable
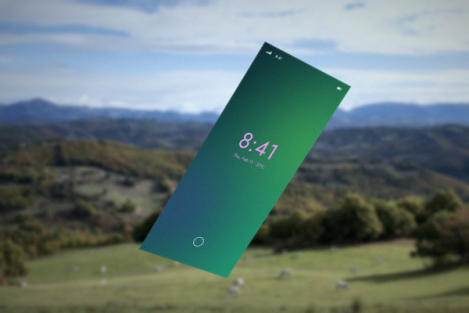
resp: 8,41
